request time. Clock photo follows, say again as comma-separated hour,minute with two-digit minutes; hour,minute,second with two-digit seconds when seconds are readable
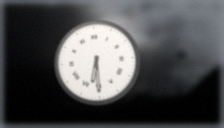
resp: 6,30
